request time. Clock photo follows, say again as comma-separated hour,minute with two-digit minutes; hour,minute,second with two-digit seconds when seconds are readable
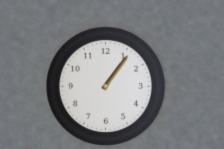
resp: 1,06
